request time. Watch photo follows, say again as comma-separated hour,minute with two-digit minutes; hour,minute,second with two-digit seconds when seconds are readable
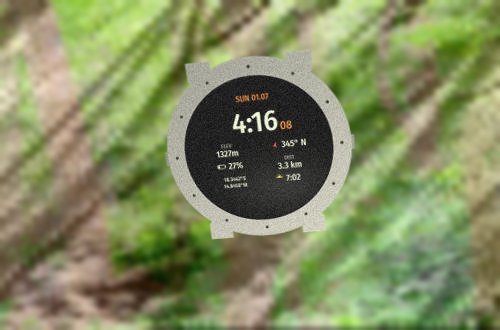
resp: 4,16,08
